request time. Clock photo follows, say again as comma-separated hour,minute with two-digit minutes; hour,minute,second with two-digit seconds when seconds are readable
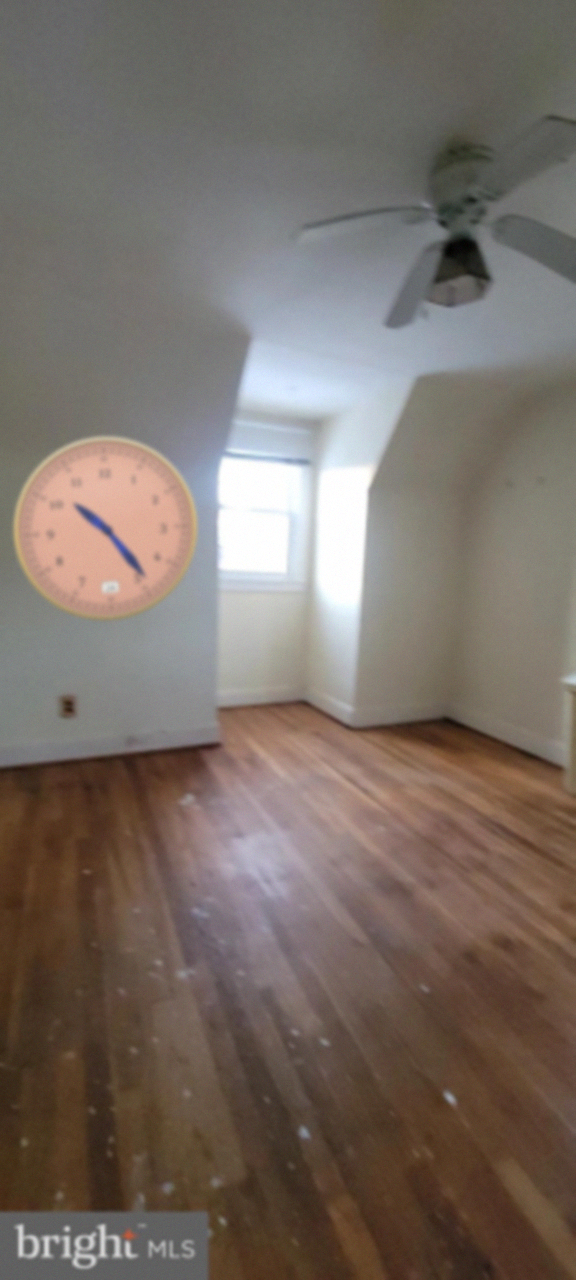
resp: 10,24
